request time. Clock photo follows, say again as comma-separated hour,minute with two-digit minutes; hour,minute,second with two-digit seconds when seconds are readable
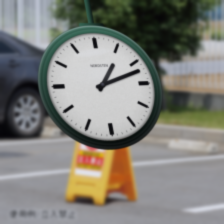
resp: 1,12
